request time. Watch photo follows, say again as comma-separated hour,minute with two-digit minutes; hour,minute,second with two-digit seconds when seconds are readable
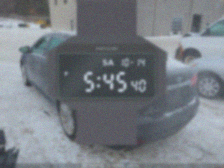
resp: 5,45,40
